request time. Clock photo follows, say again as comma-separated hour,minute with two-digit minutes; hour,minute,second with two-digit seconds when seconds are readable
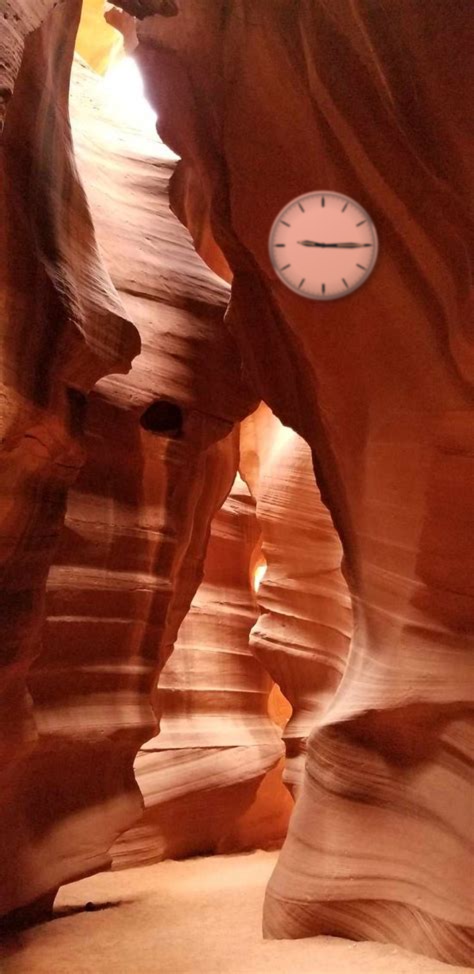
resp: 9,15
